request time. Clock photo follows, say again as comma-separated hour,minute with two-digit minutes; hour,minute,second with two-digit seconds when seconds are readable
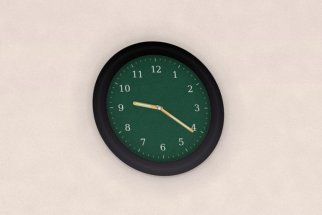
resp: 9,21
